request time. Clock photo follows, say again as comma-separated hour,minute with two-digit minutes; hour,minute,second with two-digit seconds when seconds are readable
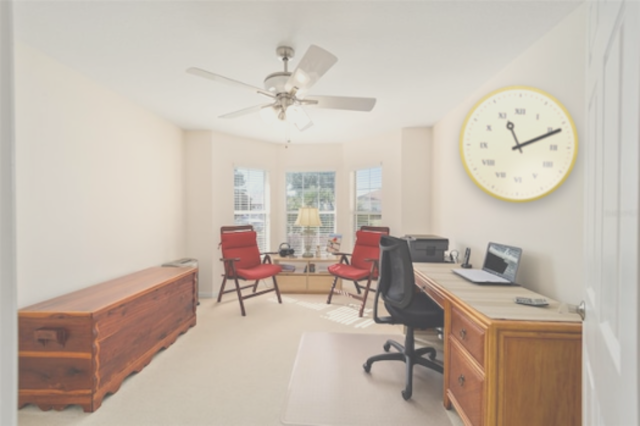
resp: 11,11
